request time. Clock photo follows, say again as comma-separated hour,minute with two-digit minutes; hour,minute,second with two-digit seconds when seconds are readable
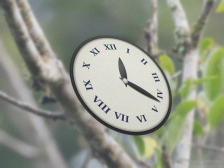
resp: 12,22
